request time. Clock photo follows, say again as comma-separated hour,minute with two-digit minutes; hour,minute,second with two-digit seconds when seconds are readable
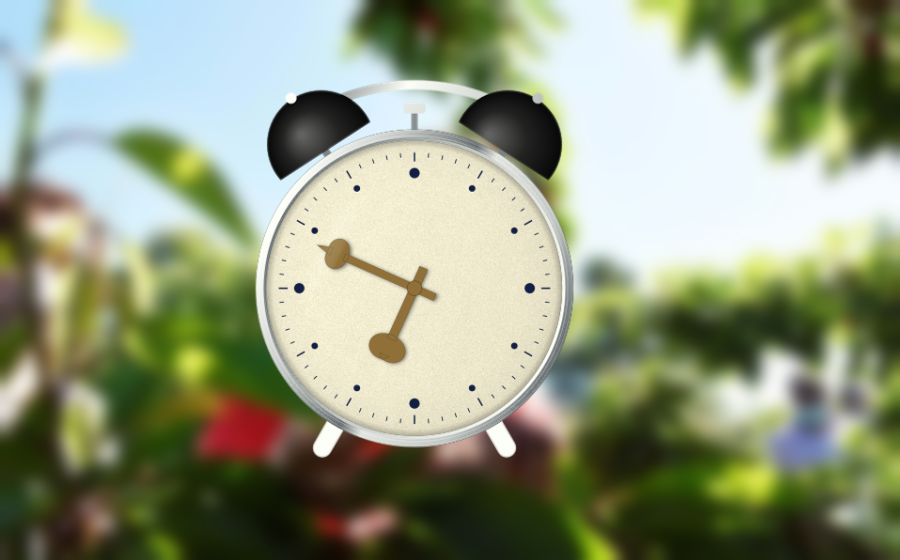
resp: 6,49
